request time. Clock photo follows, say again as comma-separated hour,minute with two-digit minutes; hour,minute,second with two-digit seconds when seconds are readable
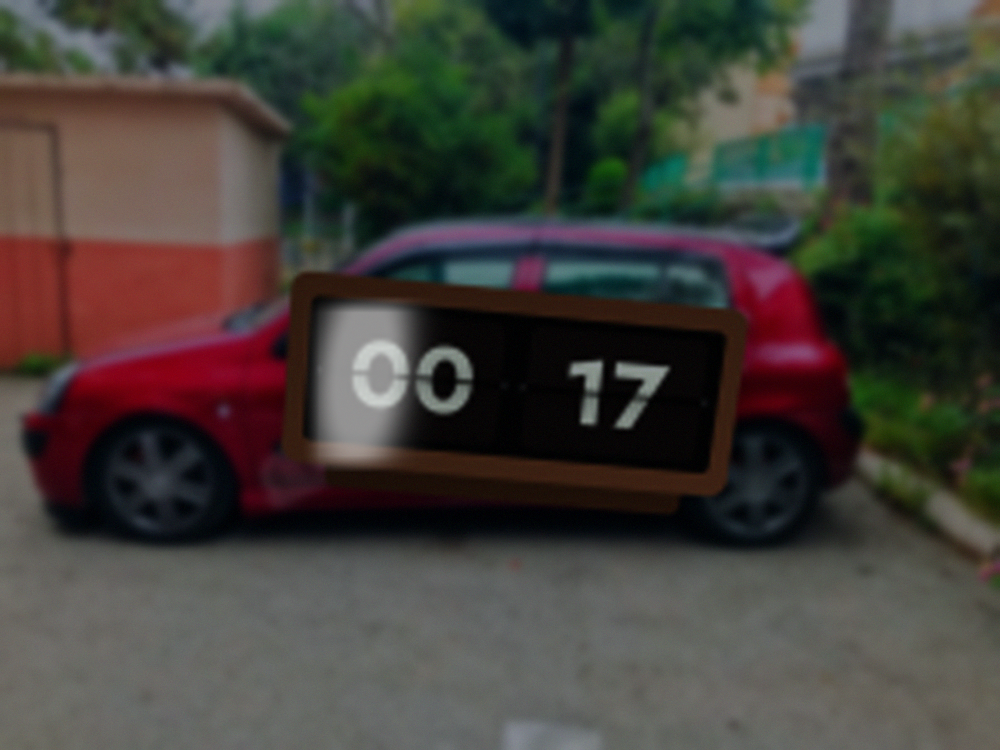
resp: 0,17
